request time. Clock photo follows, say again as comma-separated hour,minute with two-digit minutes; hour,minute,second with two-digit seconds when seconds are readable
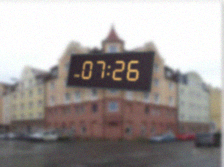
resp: 7,26
